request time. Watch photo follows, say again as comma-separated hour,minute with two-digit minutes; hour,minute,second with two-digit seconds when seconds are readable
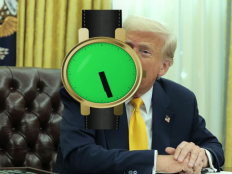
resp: 5,27
